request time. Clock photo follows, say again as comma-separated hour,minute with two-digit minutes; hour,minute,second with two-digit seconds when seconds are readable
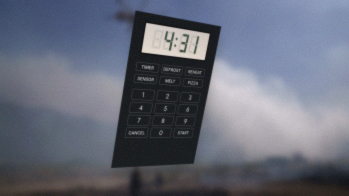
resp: 4,31
